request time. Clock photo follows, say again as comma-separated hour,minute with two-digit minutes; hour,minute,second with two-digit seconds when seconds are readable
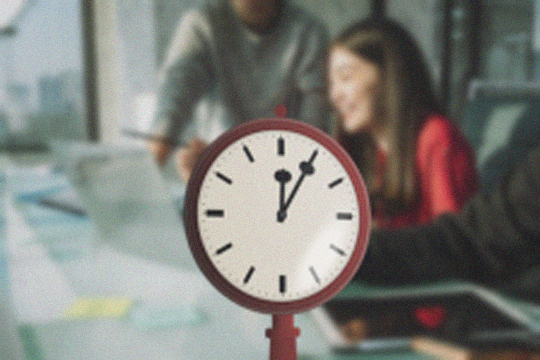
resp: 12,05
